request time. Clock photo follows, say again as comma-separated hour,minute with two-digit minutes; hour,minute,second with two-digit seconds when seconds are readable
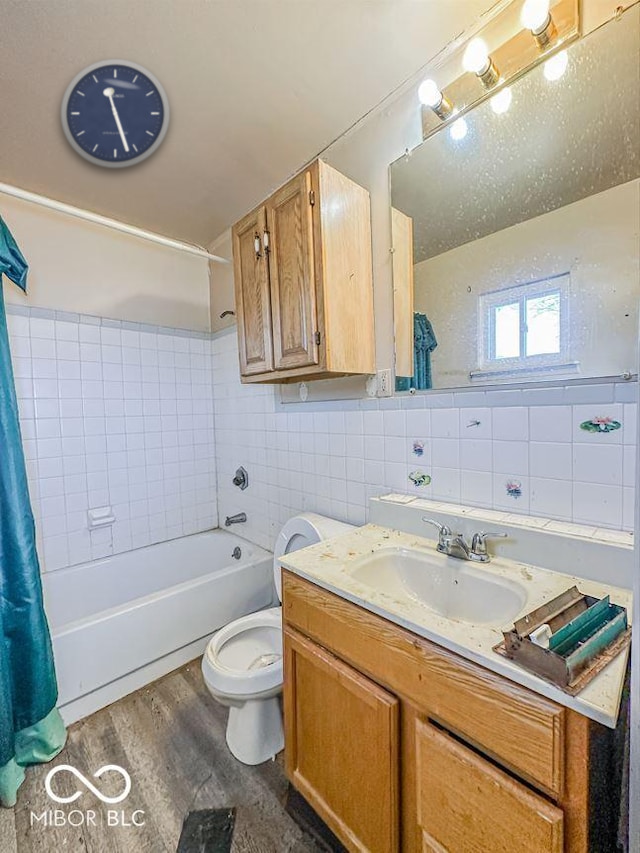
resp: 11,27
